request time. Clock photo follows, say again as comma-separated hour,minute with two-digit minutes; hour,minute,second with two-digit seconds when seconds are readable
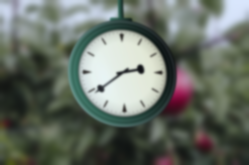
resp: 2,39
